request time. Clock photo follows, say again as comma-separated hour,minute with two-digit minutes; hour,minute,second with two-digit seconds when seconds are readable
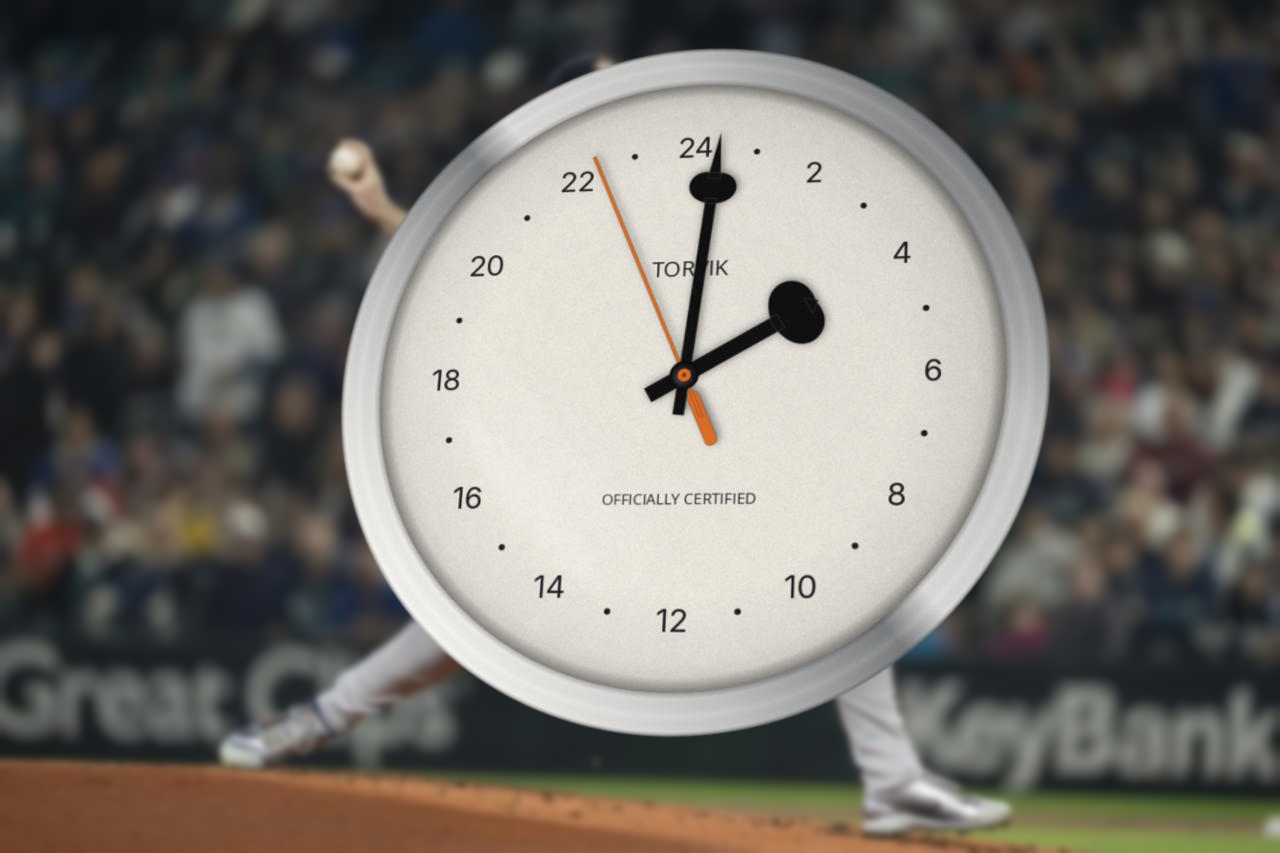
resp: 4,00,56
